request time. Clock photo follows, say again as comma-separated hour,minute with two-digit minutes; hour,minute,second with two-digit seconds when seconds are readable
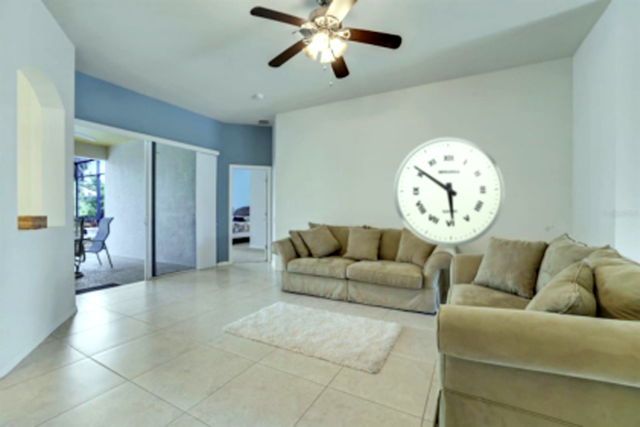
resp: 5,51
